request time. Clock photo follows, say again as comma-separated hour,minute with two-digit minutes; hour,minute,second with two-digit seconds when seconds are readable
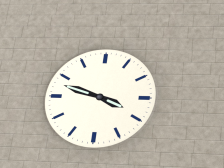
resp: 3,48
